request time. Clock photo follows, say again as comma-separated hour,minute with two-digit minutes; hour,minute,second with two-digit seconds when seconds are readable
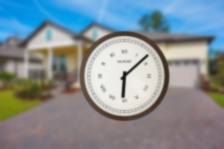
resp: 6,08
